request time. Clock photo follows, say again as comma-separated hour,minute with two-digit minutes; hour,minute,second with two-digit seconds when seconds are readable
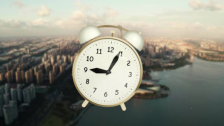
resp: 9,04
